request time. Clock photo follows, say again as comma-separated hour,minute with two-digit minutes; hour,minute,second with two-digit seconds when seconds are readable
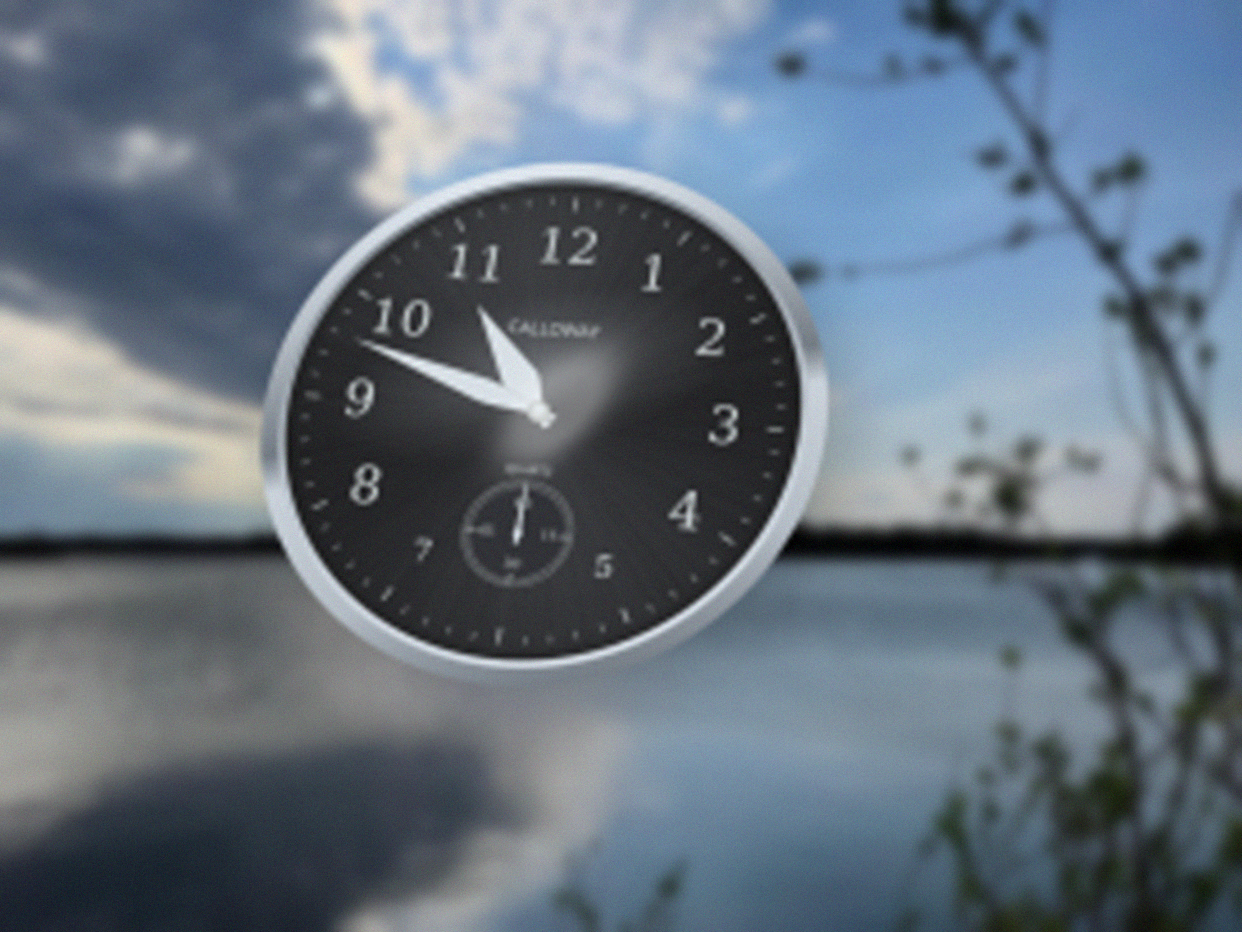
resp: 10,48
